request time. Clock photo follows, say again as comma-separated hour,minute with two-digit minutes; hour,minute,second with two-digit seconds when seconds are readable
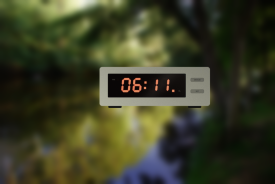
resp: 6,11
